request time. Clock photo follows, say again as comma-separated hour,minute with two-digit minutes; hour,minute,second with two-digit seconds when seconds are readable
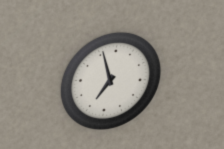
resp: 6,56
